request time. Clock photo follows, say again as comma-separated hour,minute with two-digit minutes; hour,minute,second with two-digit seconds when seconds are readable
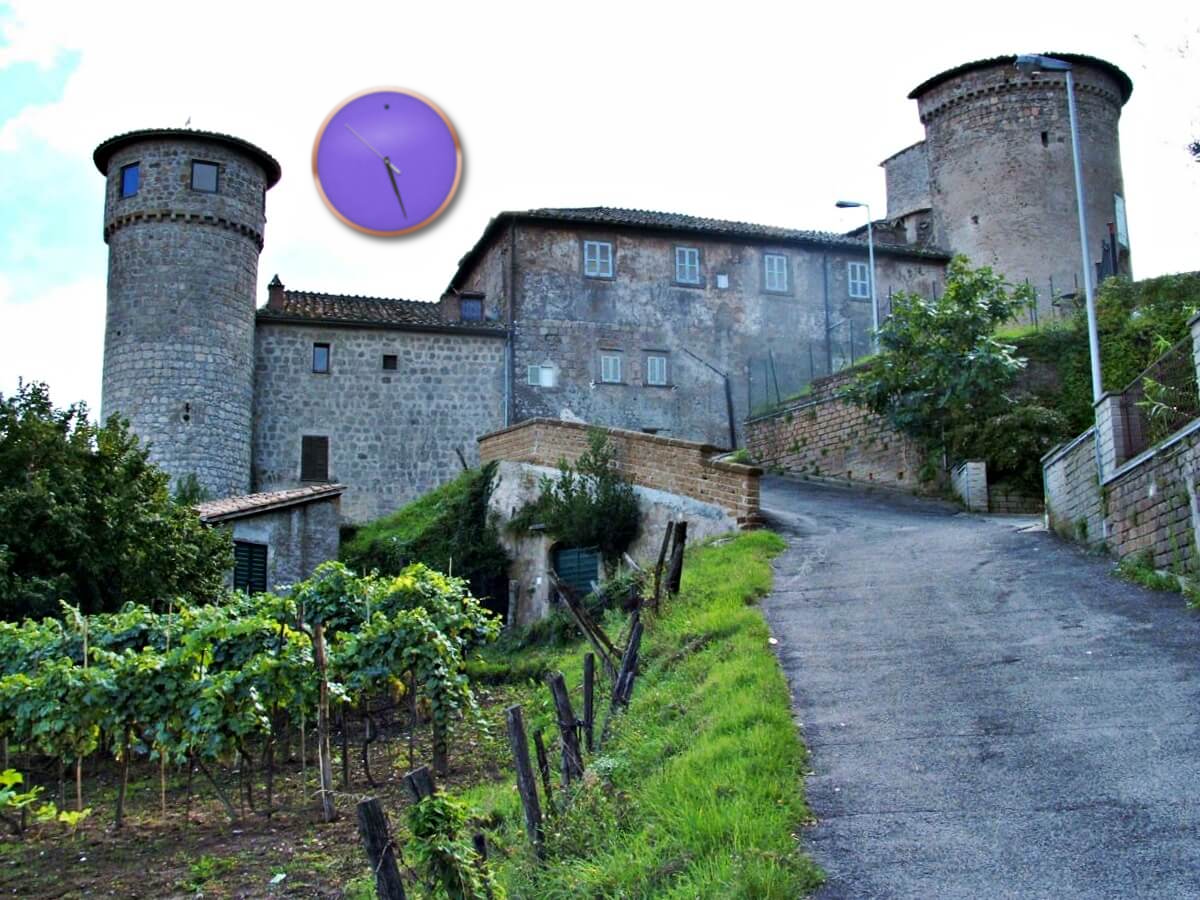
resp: 5,26,52
